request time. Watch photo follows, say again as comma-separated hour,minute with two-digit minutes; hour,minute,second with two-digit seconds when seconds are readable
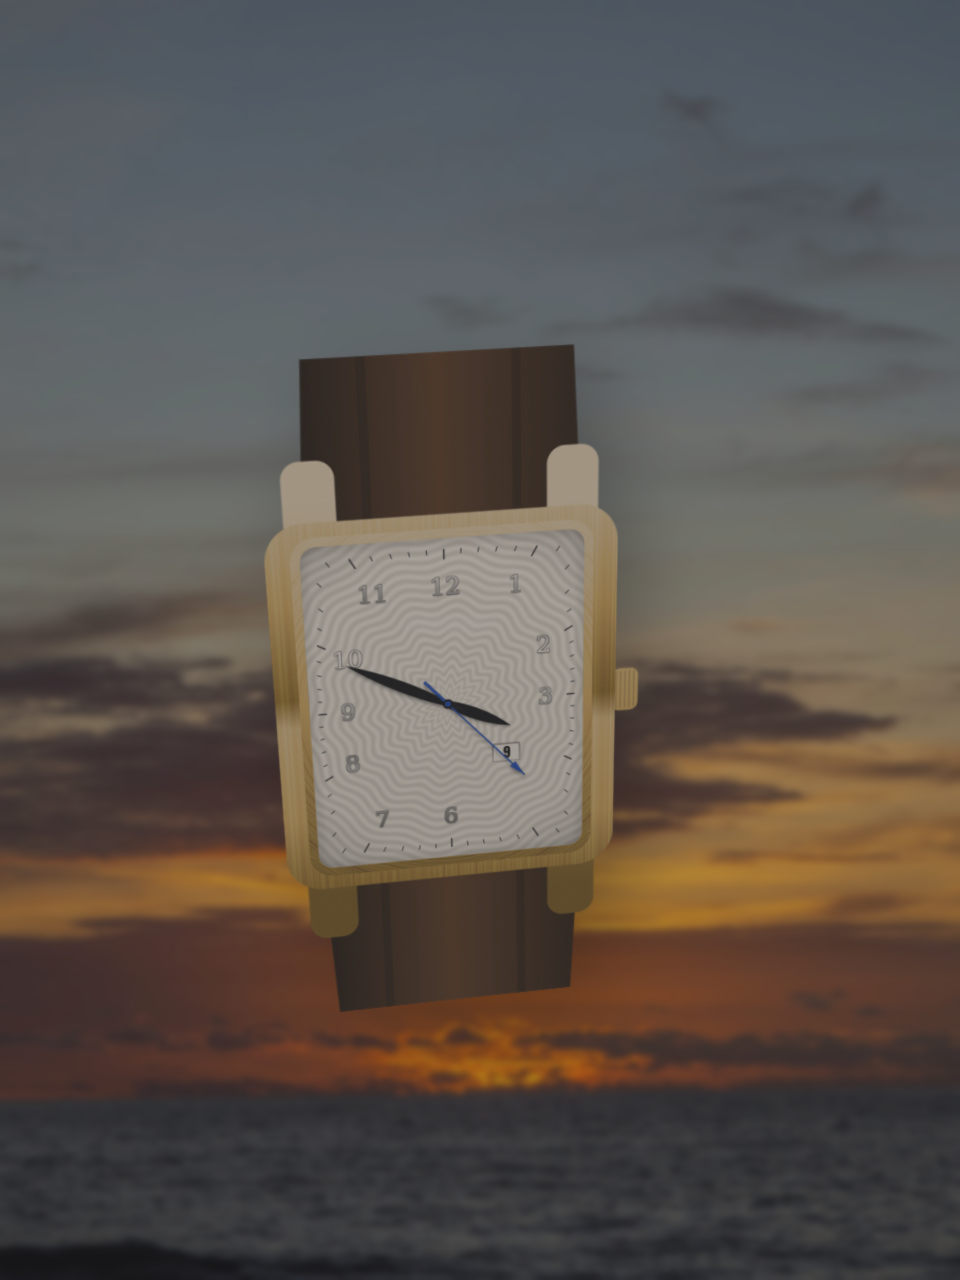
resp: 3,49,23
